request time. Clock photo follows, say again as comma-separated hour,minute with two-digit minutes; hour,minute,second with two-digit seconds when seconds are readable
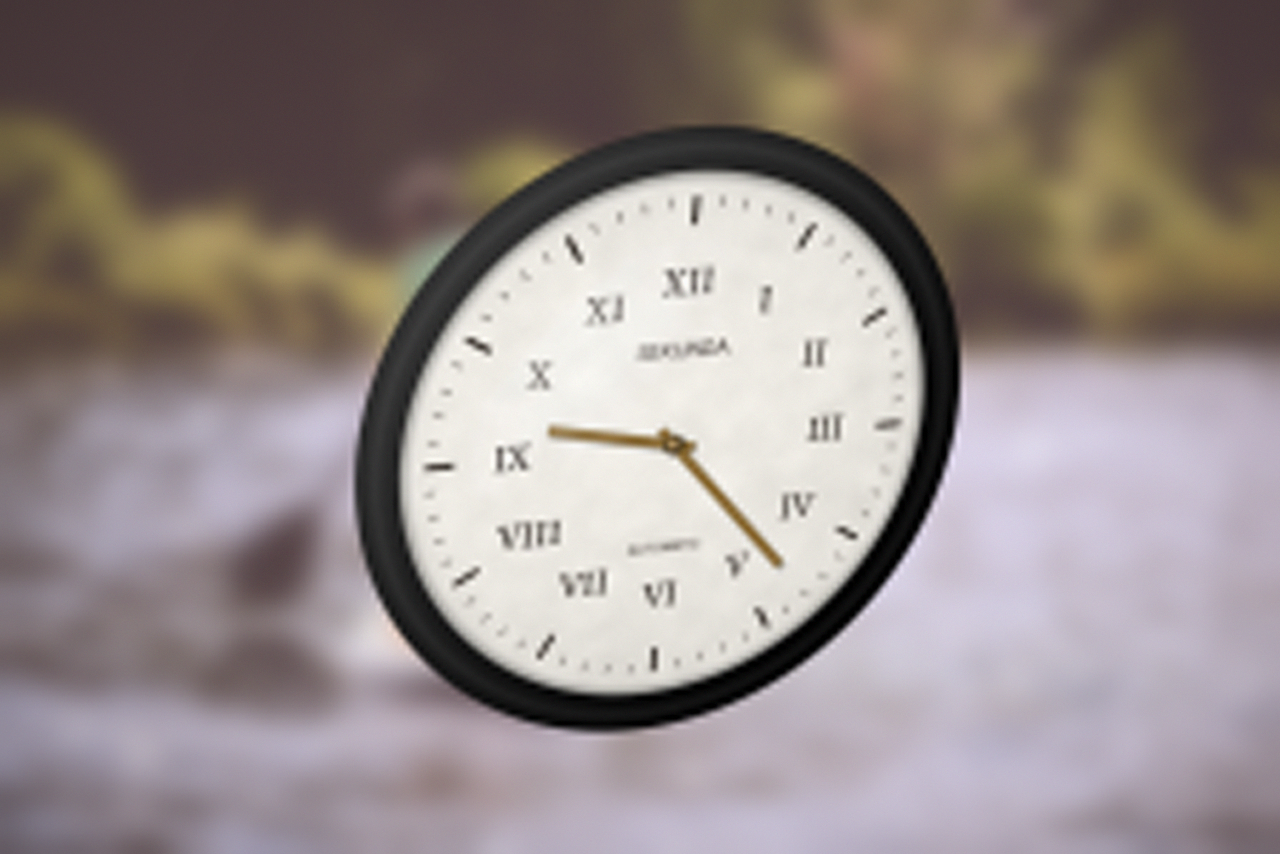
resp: 9,23
